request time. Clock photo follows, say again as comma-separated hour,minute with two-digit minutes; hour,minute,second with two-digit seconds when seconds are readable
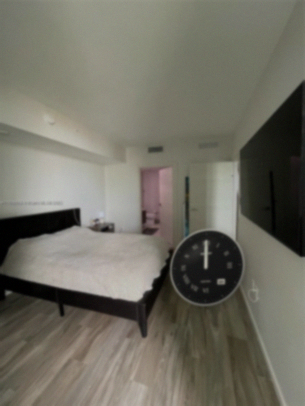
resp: 12,00
